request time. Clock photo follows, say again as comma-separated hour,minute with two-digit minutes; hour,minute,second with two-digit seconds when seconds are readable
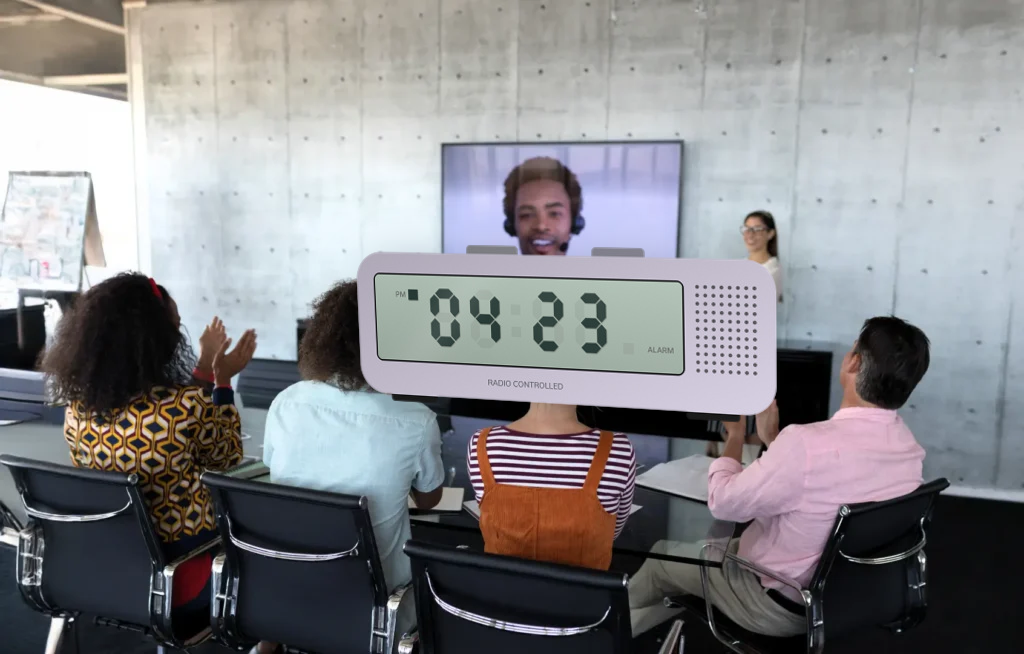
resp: 4,23
